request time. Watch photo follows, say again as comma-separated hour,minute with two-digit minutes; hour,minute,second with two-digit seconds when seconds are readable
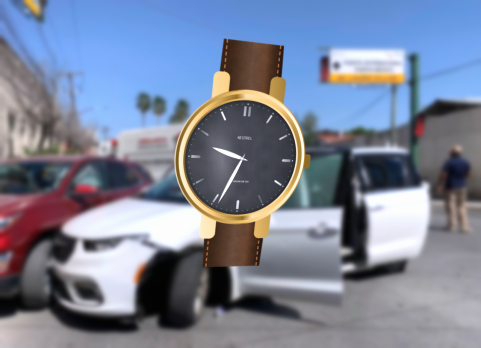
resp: 9,34
